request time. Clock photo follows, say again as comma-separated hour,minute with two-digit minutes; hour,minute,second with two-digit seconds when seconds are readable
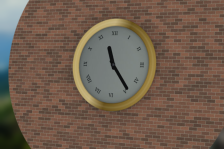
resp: 11,24
